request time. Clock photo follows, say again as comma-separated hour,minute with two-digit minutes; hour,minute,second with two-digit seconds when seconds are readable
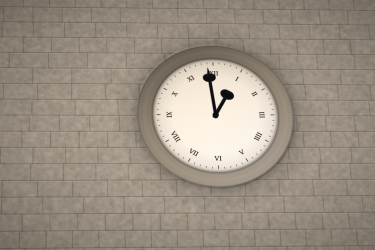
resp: 12,59
